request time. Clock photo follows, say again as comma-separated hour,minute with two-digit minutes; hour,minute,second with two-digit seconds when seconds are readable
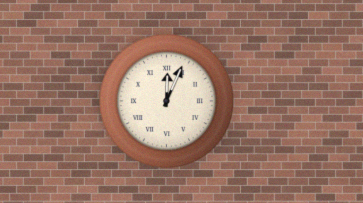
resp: 12,04
